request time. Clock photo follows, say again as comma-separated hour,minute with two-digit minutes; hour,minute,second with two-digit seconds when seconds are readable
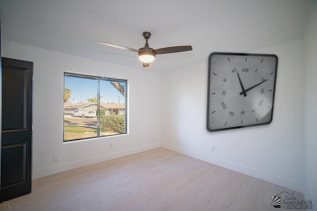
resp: 11,11
